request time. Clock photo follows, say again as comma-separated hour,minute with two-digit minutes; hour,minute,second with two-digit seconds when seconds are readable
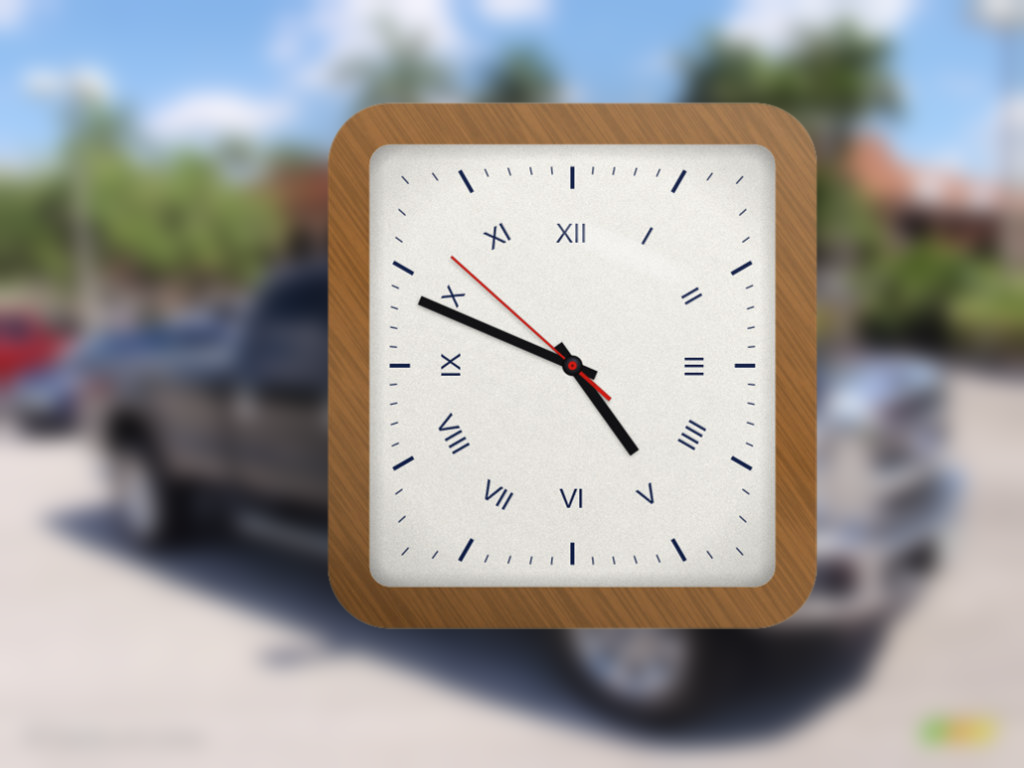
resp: 4,48,52
